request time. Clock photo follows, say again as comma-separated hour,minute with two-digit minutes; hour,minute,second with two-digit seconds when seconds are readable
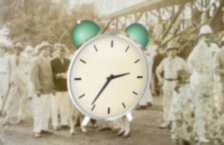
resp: 2,36
